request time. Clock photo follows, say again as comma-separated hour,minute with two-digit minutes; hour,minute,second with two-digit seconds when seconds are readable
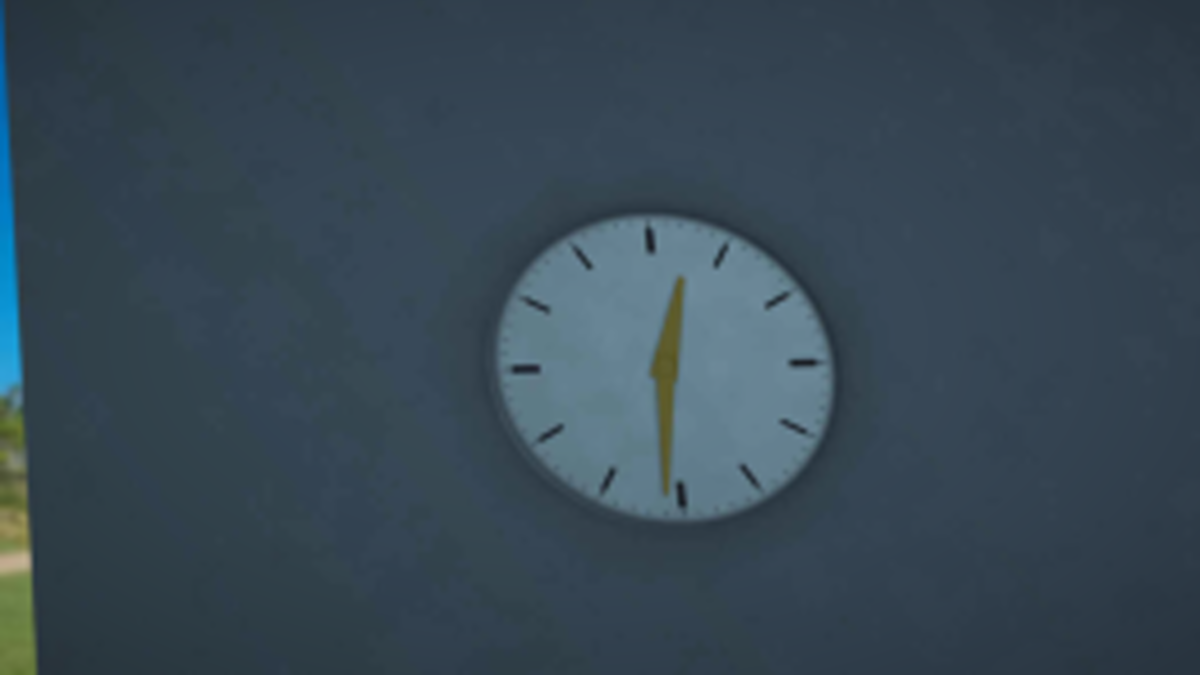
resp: 12,31
